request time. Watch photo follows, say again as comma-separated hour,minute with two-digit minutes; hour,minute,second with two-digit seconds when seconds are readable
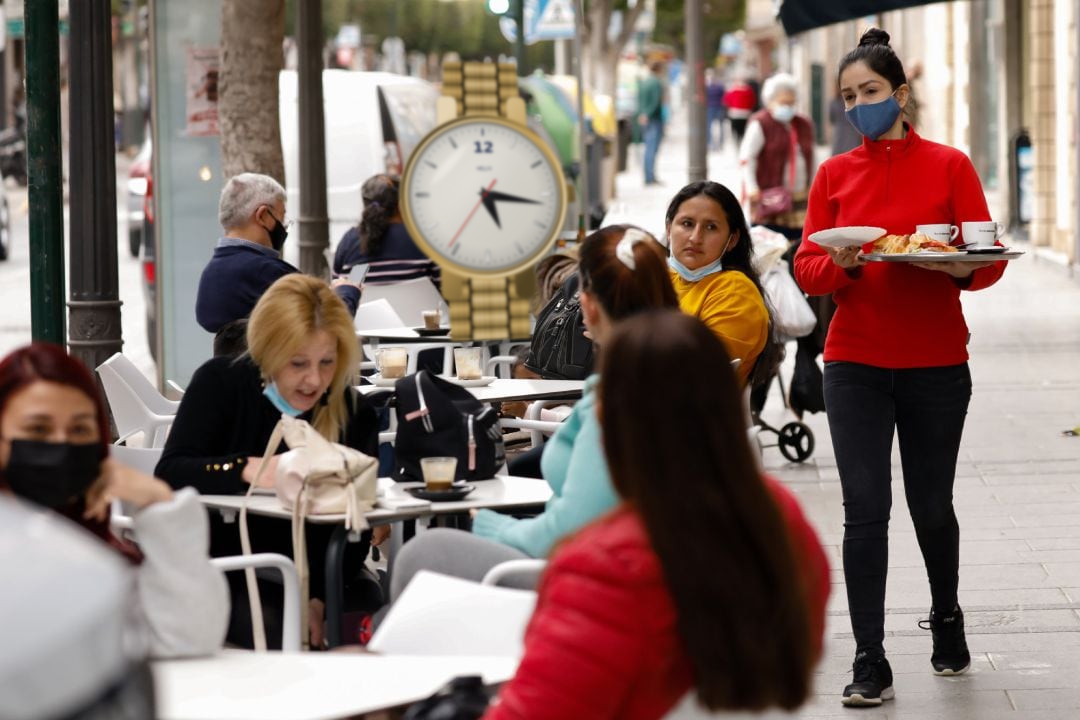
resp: 5,16,36
